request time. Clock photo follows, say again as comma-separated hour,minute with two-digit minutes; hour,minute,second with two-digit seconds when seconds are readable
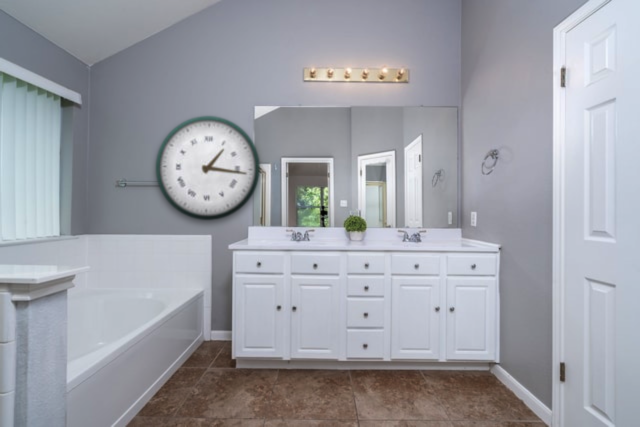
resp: 1,16
